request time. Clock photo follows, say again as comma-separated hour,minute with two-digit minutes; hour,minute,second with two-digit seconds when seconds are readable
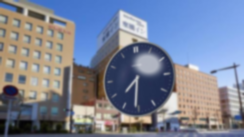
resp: 7,31
